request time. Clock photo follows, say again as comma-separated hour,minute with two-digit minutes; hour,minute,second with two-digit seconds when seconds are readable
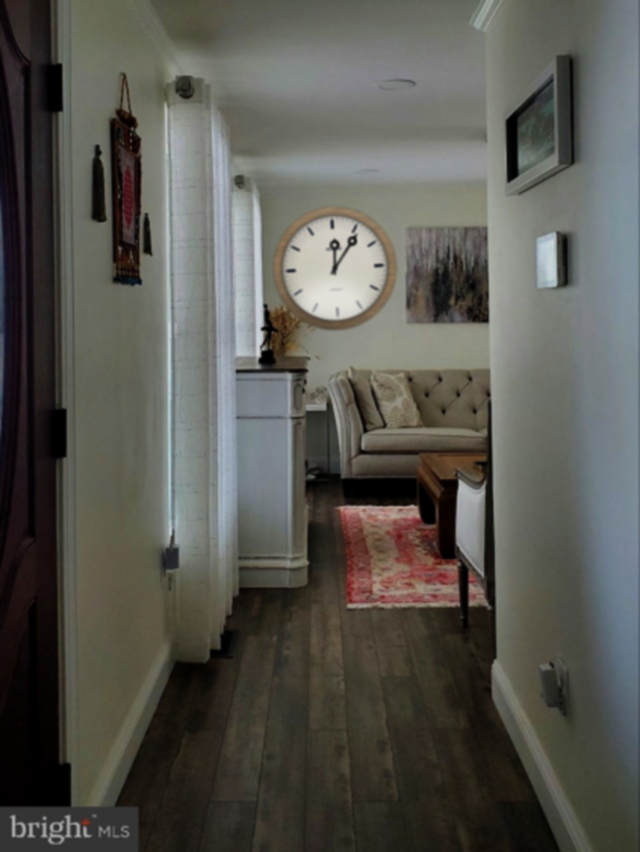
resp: 12,06
